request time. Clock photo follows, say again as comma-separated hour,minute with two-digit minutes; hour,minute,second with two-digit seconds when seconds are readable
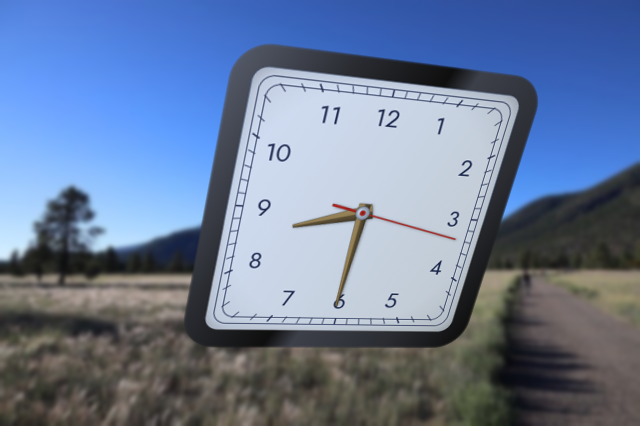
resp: 8,30,17
